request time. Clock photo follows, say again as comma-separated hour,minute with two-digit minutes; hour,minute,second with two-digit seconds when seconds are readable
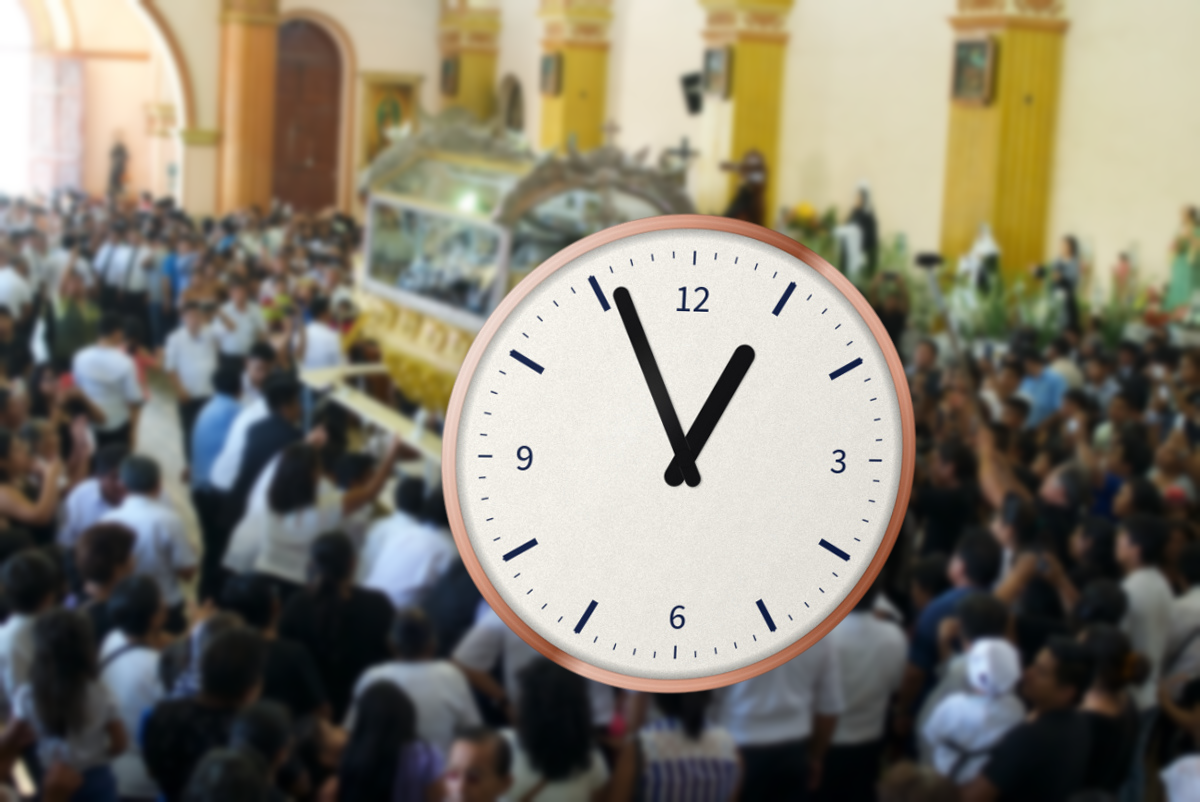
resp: 12,56
